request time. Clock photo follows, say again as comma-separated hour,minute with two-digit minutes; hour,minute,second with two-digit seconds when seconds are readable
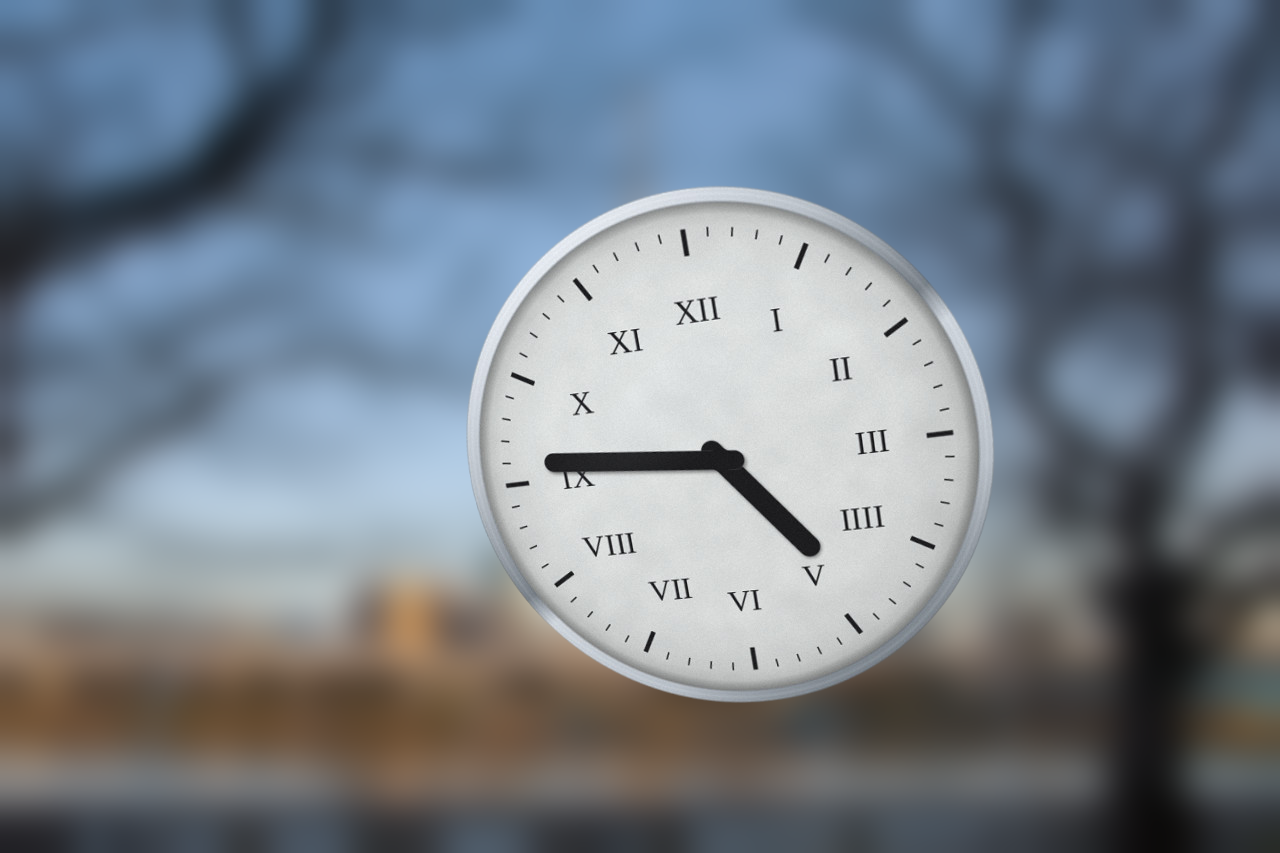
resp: 4,46
